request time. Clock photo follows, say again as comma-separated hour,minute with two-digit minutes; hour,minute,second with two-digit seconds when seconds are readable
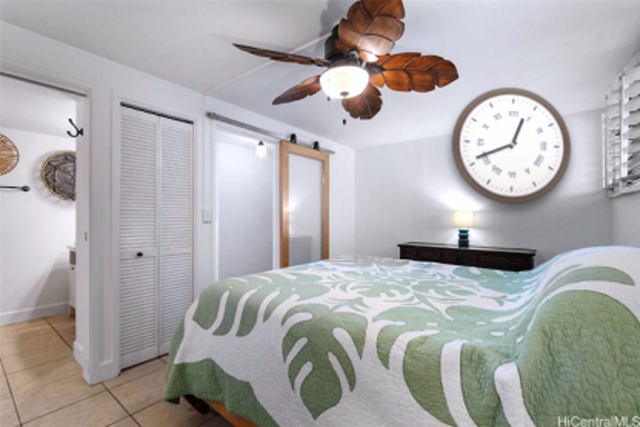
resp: 12,41
